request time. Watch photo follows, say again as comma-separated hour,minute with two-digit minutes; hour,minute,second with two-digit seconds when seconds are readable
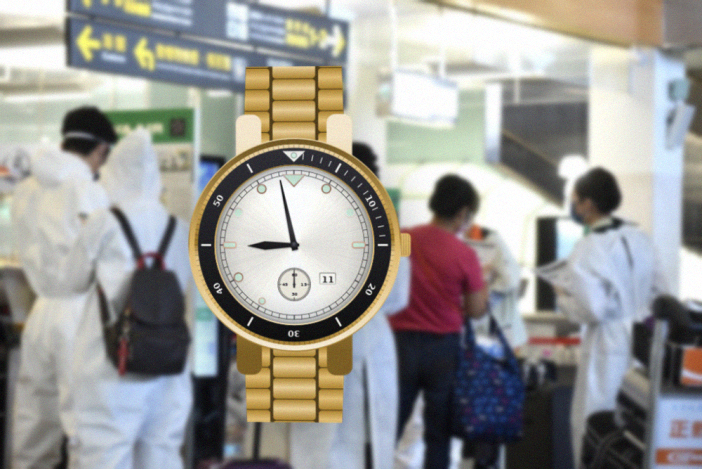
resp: 8,58
